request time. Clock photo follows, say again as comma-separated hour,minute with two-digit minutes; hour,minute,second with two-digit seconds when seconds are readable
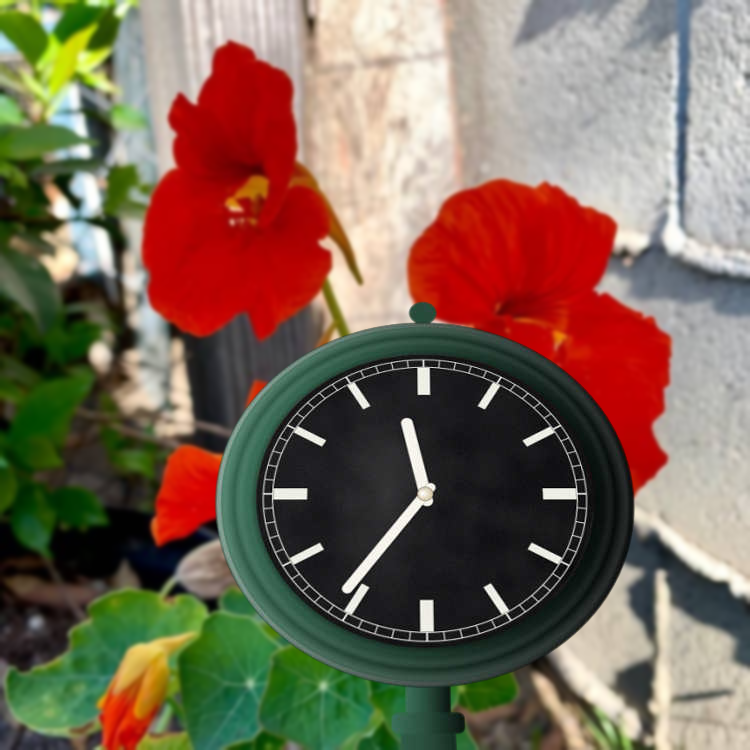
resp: 11,36
